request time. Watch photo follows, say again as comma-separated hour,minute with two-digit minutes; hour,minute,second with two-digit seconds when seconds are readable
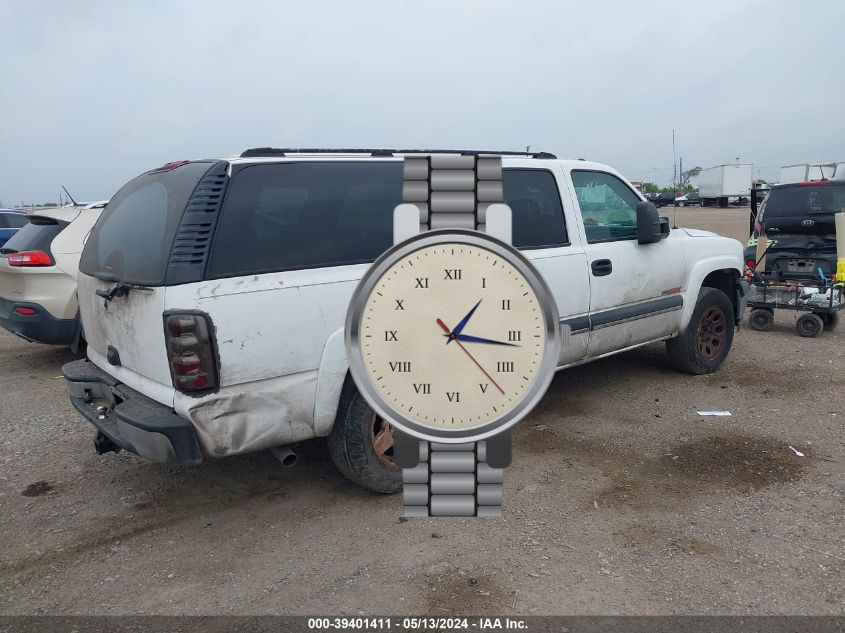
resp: 1,16,23
